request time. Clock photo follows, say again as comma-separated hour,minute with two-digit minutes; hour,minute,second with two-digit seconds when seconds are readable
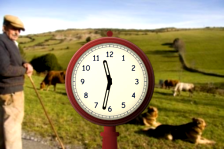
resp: 11,32
